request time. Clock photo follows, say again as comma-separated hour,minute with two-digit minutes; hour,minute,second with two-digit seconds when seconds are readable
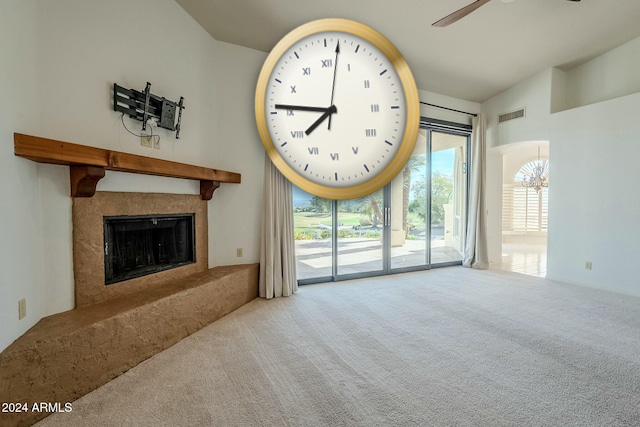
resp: 7,46,02
